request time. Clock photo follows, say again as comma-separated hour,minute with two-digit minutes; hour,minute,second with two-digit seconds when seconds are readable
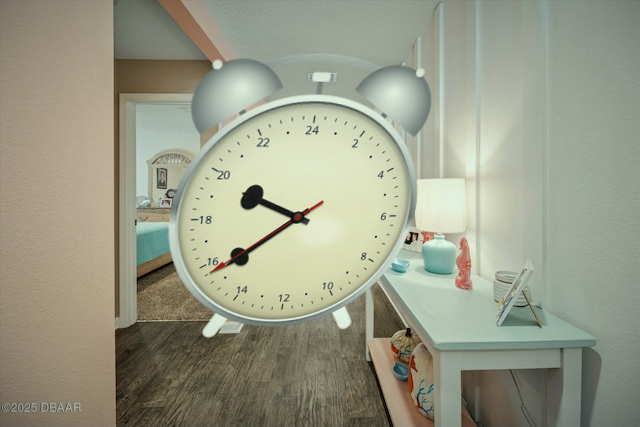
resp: 19,38,39
